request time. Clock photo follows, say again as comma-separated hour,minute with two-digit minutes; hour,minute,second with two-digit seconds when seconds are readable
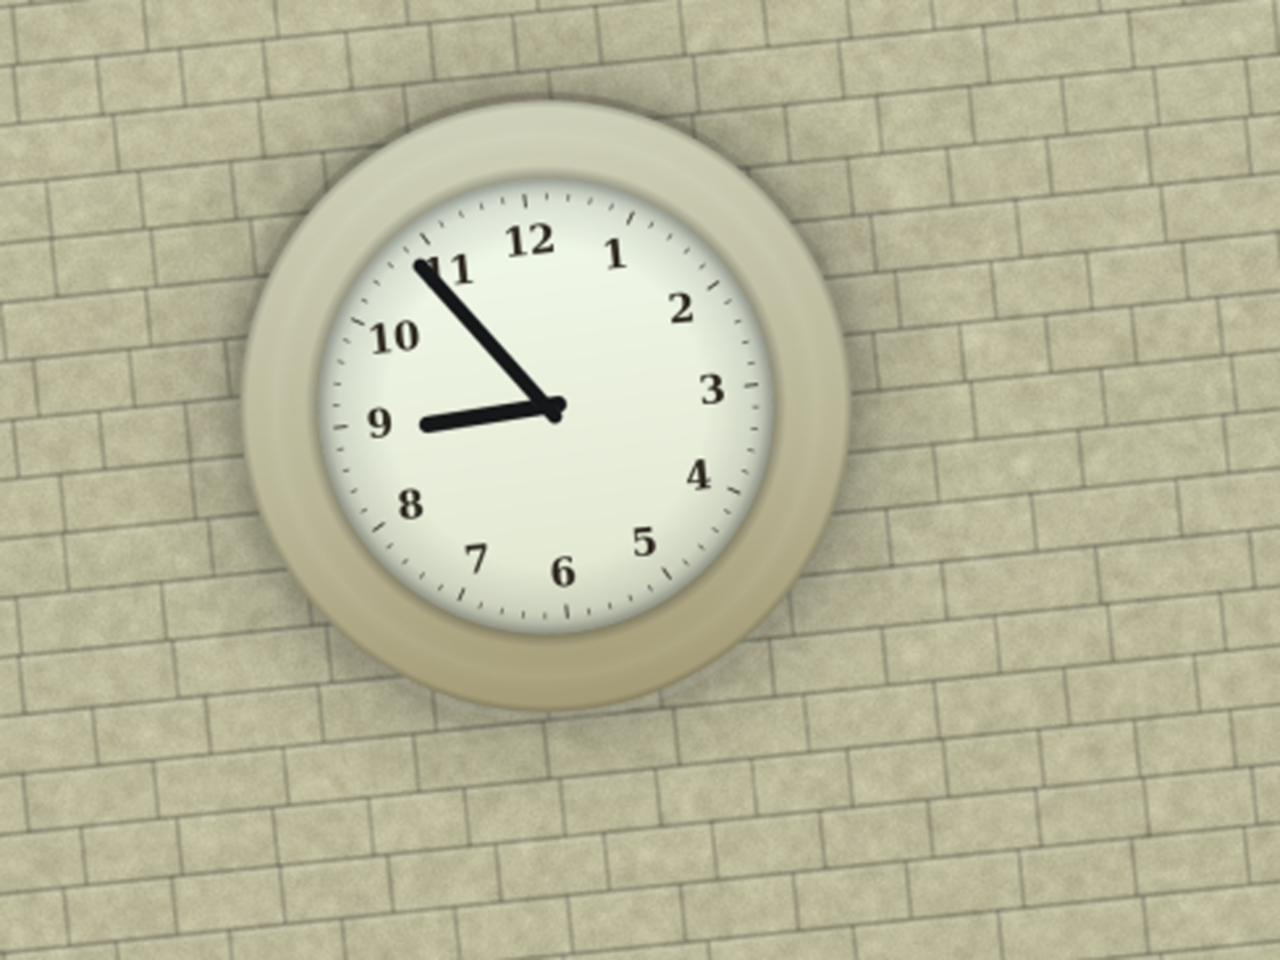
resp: 8,54
